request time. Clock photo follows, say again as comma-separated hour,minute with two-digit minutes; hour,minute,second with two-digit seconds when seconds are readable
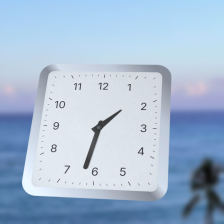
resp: 1,32
